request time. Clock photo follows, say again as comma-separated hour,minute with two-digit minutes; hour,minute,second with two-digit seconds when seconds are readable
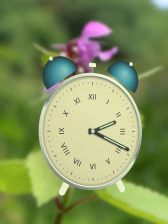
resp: 2,19
